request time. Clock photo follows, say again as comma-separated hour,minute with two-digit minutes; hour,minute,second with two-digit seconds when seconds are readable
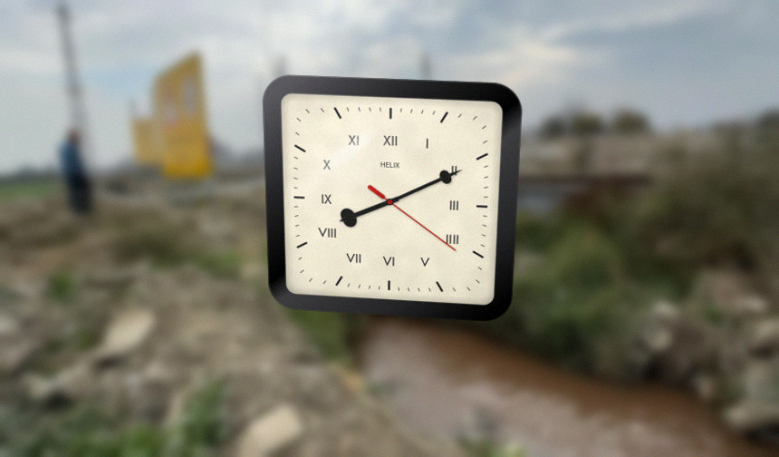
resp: 8,10,21
